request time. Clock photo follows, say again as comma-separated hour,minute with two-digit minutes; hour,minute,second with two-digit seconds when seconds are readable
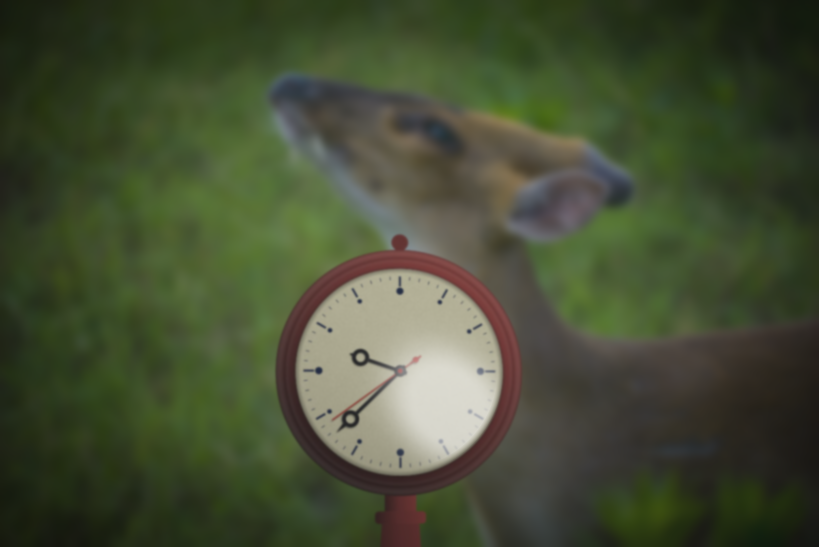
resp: 9,37,39
